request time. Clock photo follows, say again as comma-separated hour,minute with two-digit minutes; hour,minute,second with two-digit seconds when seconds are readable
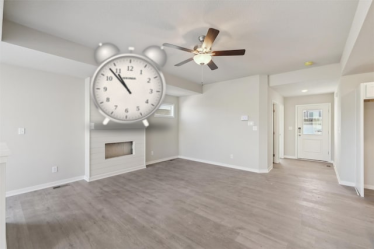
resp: 10,53
